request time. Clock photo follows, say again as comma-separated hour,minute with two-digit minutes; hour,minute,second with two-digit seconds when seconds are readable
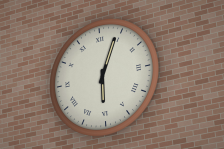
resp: 6,04
